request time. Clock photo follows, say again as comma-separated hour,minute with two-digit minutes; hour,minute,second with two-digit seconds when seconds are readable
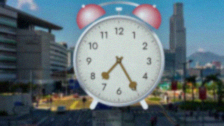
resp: 7,25
